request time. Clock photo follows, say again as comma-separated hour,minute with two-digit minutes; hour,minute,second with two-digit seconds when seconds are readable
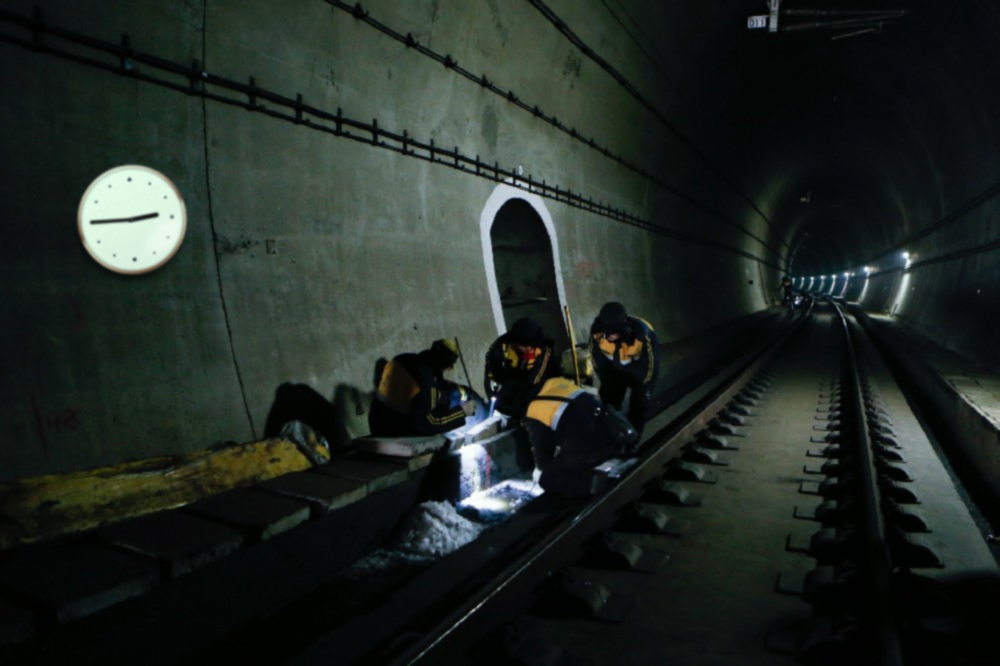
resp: 2,45
